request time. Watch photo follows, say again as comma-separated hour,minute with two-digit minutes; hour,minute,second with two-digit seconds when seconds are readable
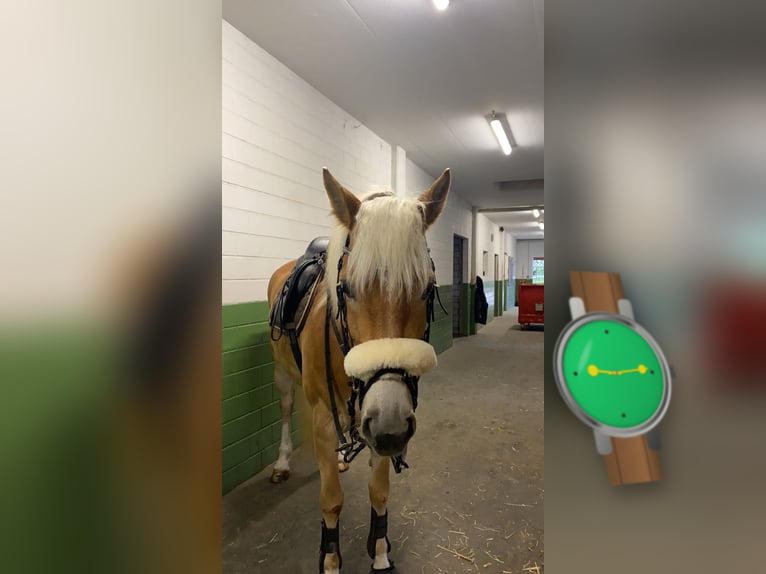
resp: 9,14
